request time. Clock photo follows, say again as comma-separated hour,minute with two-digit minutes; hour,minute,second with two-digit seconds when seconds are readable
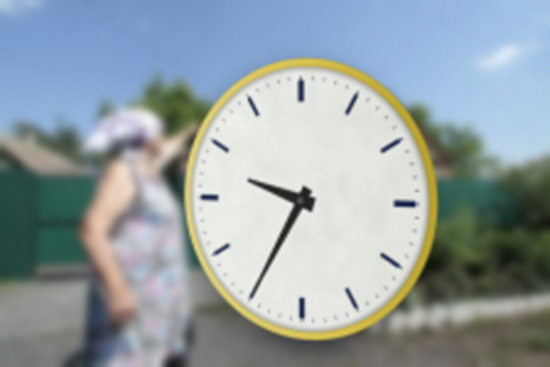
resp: 9,35
